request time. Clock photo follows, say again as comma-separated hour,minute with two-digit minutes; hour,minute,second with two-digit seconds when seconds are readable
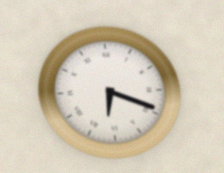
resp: 6,19
